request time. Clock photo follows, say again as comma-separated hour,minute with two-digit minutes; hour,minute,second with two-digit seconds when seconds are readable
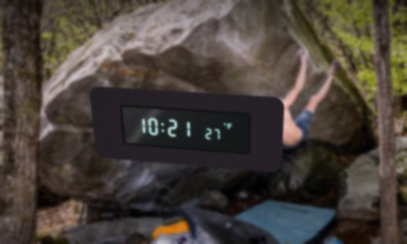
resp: 10,21
